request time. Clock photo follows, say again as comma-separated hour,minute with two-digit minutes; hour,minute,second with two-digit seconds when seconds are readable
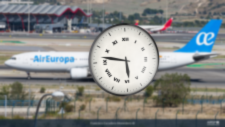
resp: 5,47
